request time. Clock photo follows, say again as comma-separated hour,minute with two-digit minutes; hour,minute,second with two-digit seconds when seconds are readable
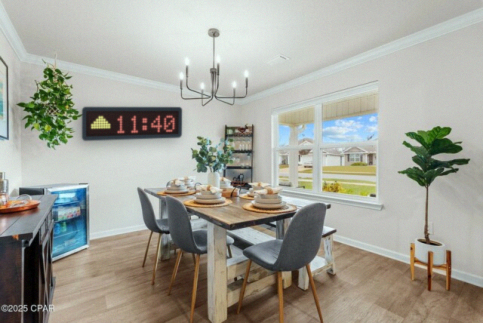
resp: 11,40
